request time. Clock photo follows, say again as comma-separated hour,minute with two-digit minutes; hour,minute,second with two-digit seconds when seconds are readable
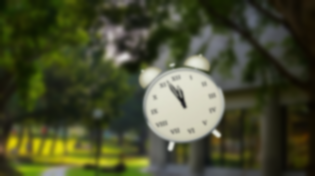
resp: 11,57
